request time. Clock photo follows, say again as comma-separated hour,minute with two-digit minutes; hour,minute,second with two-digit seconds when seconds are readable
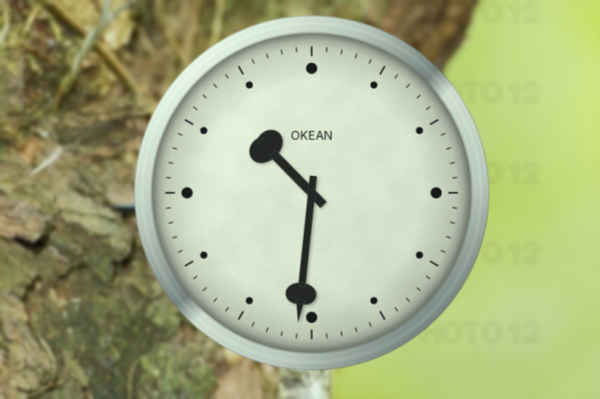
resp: 10,31
